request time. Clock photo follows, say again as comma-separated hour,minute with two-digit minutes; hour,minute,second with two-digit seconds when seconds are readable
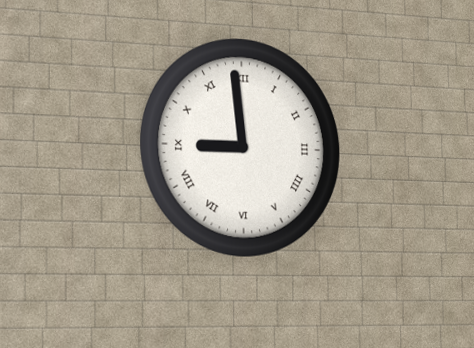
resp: 8,59
